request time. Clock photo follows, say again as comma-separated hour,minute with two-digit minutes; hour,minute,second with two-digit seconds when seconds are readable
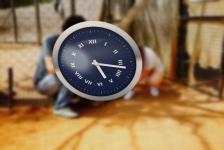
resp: 5,17
